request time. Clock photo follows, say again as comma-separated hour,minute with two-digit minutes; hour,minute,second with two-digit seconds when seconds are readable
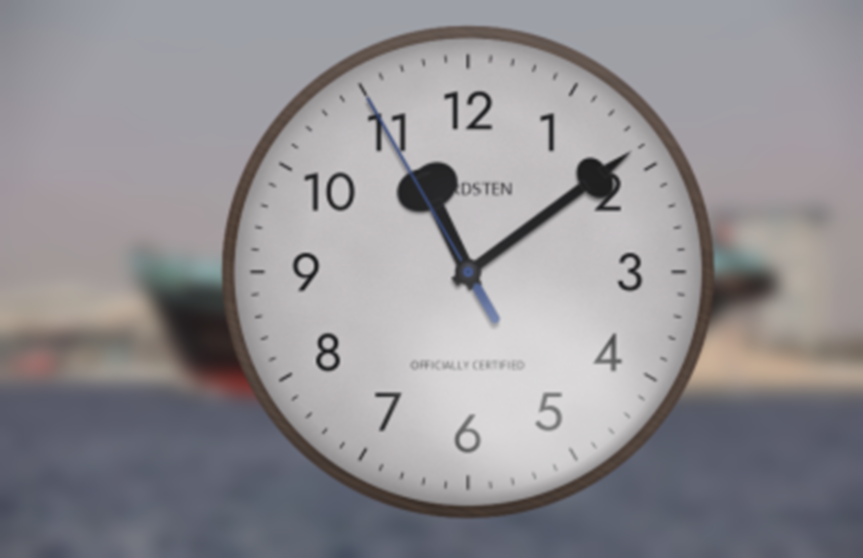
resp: 11,08,55
